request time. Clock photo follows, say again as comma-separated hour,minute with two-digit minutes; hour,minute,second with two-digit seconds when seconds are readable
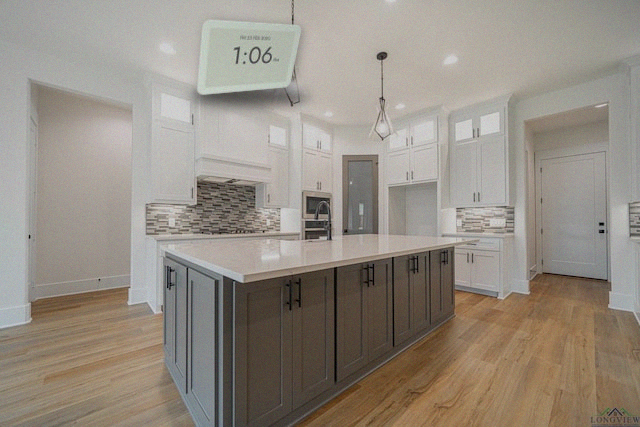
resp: 1,06
